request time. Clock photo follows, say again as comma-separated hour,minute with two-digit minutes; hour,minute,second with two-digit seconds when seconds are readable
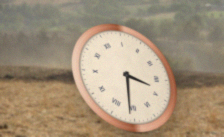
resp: 4,36
